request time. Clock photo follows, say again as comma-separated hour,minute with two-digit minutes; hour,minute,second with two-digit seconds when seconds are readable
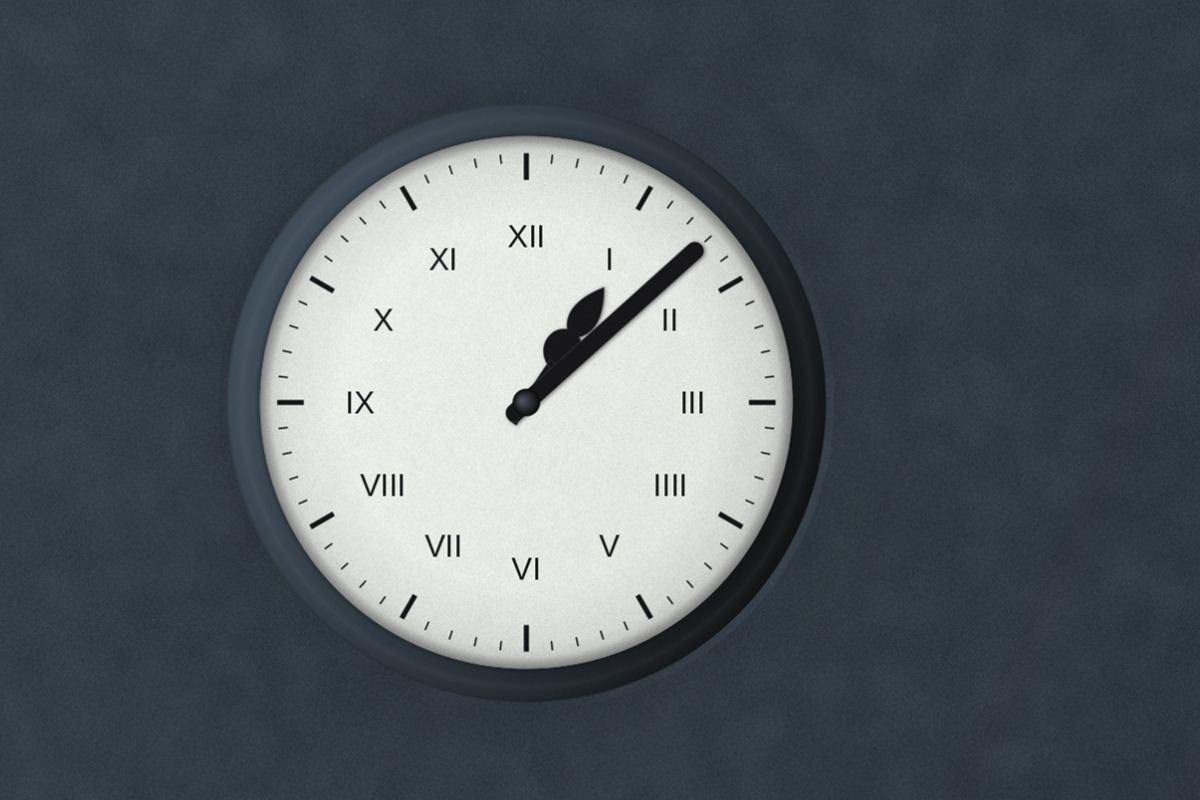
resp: 1,08
